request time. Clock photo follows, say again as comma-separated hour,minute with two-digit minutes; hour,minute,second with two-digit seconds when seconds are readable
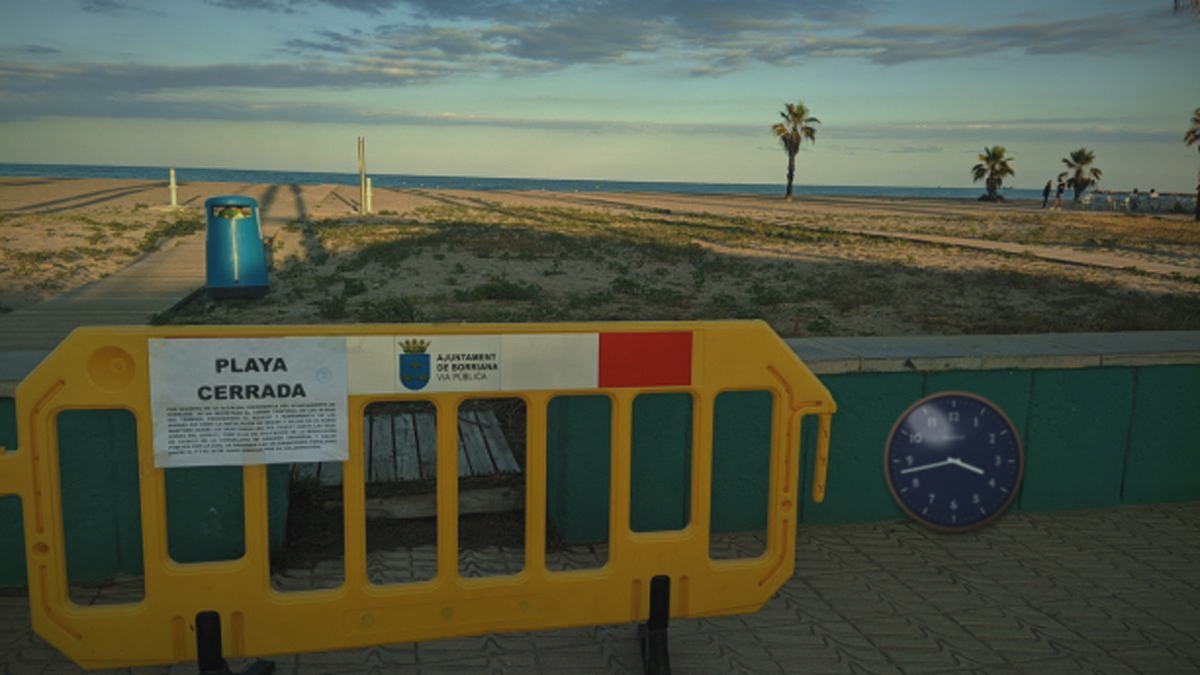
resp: 3,43
